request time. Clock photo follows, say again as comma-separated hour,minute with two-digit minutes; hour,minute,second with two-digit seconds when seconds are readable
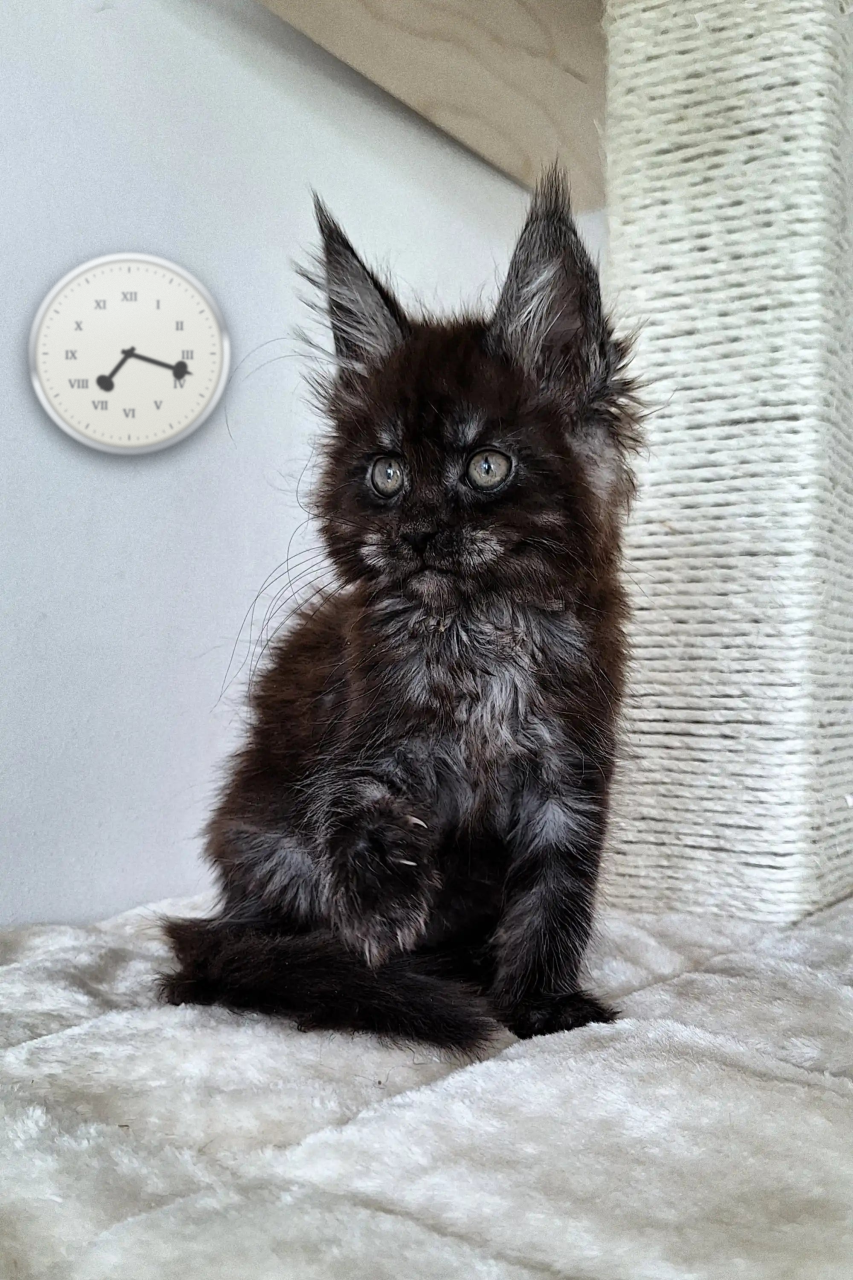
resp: 7,18
